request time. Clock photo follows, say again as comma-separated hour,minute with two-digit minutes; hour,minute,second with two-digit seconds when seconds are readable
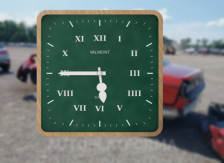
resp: 5,45
